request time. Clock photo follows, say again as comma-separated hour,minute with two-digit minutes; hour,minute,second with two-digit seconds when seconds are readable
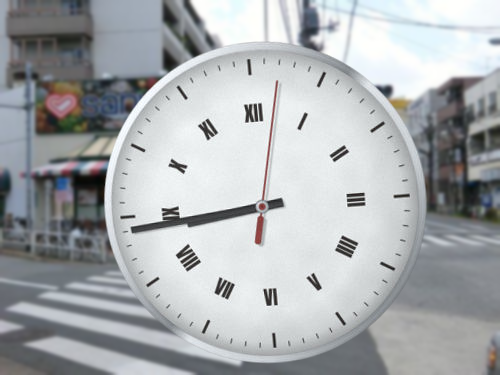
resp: 8,44,02
